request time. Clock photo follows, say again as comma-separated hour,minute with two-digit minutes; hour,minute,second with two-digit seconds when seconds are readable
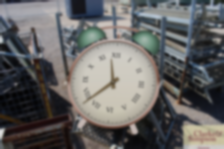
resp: 11,38
